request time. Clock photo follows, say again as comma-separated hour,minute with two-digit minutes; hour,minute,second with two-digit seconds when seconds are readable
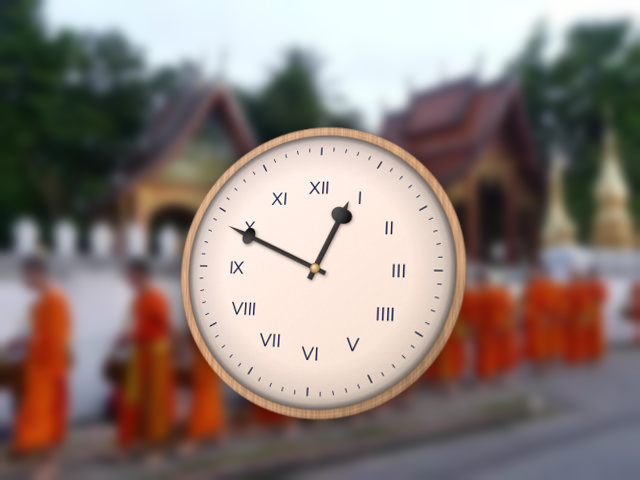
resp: 12,49
